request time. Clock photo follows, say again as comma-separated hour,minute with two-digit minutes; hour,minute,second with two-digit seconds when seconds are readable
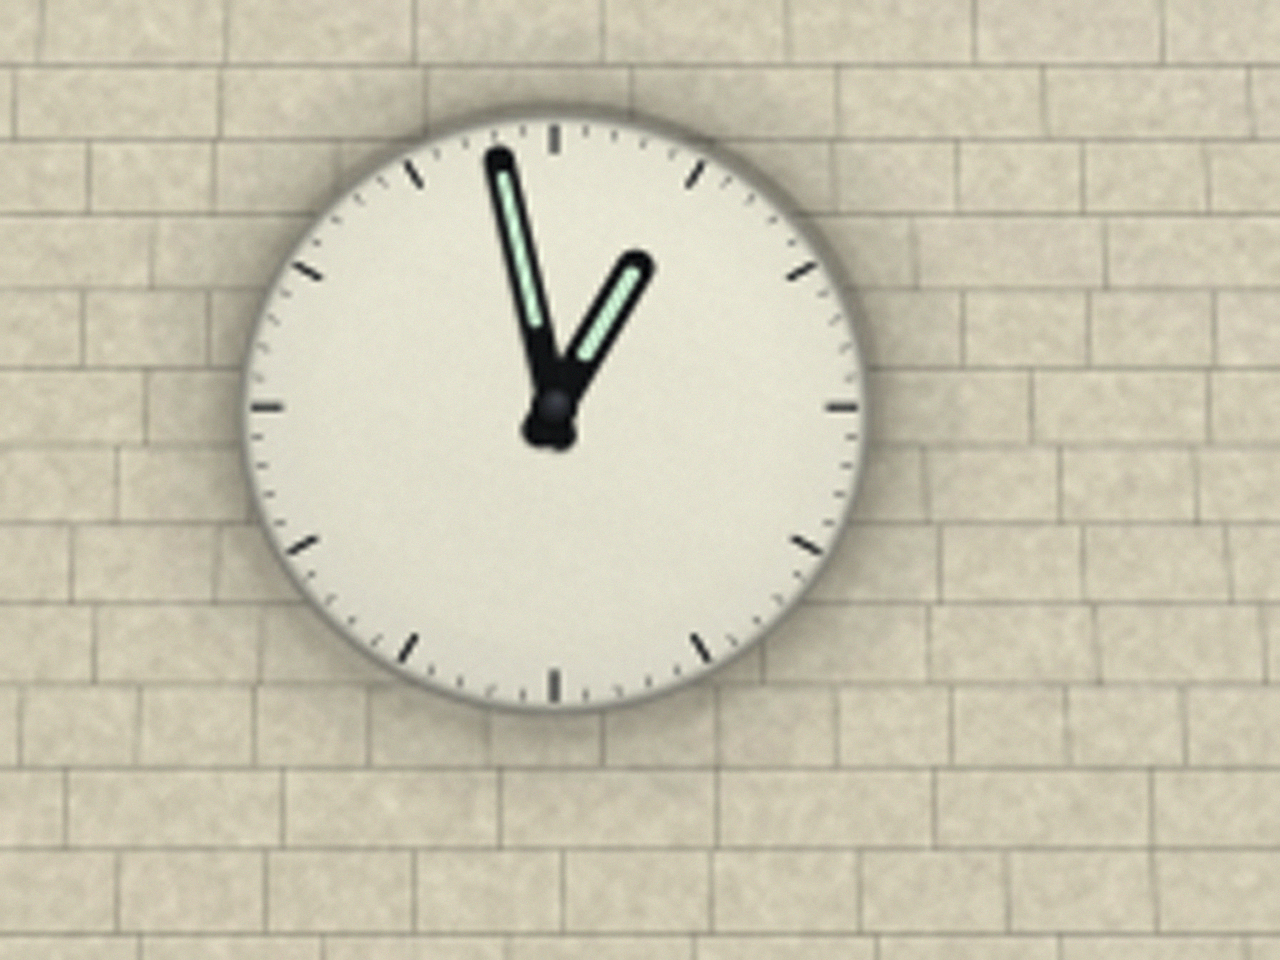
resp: 12,58
